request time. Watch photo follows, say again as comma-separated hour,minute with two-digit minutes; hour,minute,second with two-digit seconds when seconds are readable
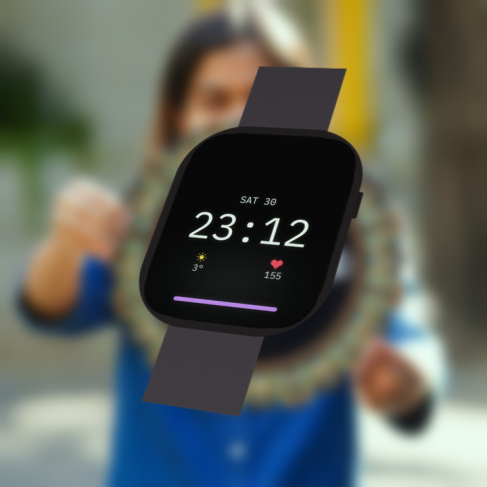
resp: 23,12
